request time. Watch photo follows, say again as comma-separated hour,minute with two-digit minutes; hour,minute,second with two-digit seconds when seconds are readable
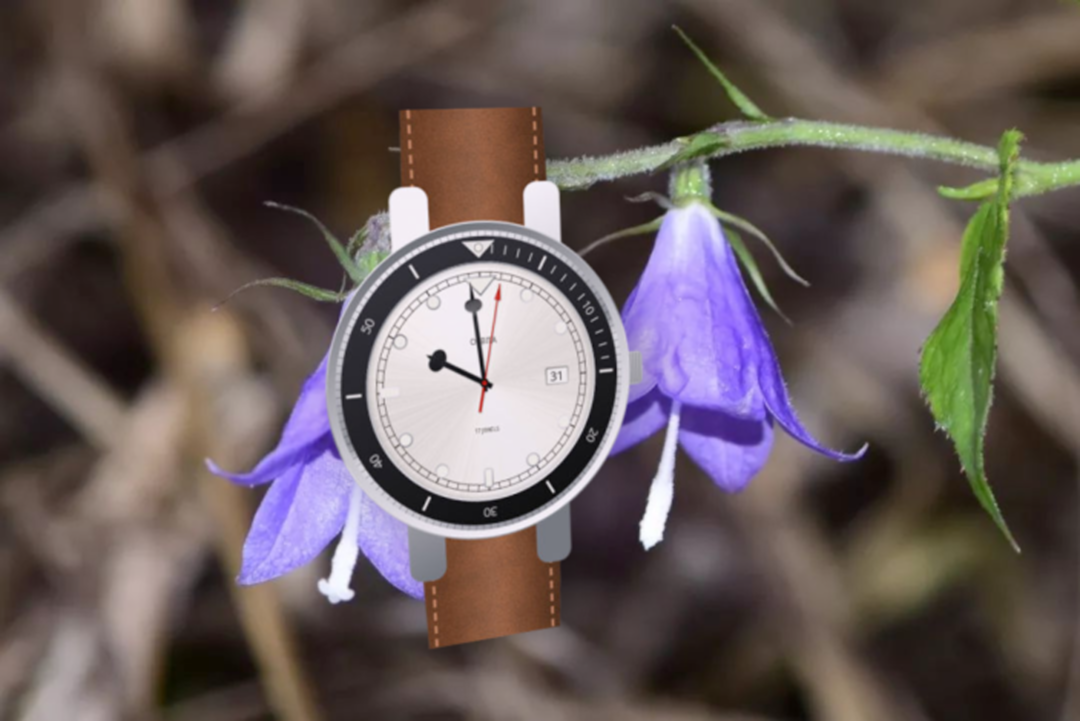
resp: 9,59,02
